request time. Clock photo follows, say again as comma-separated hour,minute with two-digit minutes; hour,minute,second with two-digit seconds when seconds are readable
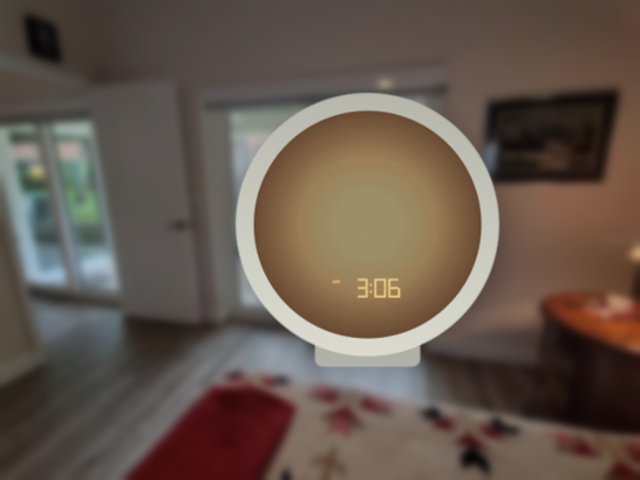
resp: 3,06
